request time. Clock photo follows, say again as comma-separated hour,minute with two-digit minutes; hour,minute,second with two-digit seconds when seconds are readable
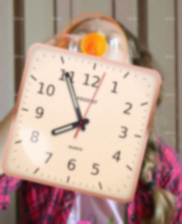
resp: 7,55,02
